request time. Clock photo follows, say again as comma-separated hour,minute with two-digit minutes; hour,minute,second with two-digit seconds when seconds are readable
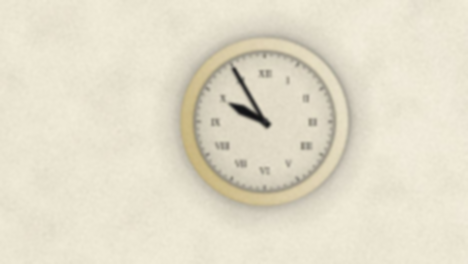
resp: 9,55
